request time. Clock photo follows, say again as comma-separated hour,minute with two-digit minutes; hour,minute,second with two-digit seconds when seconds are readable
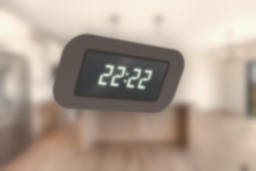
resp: 22,22
